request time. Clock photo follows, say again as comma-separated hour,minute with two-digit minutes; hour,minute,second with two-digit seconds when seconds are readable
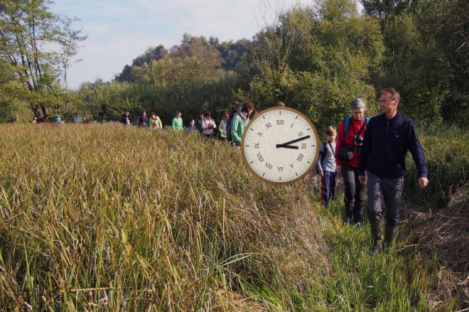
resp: 3,12
